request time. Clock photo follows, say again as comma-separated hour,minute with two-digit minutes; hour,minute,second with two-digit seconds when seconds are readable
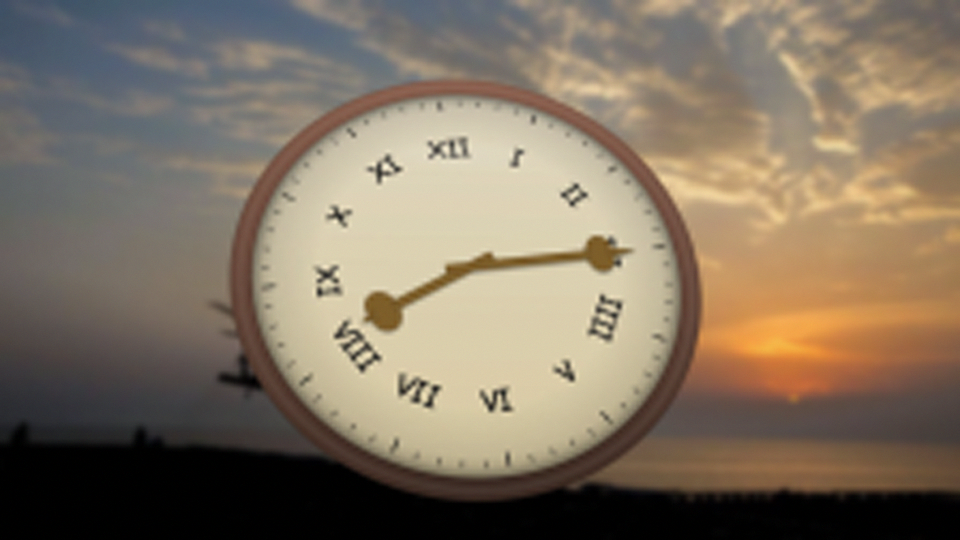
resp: 8,15
